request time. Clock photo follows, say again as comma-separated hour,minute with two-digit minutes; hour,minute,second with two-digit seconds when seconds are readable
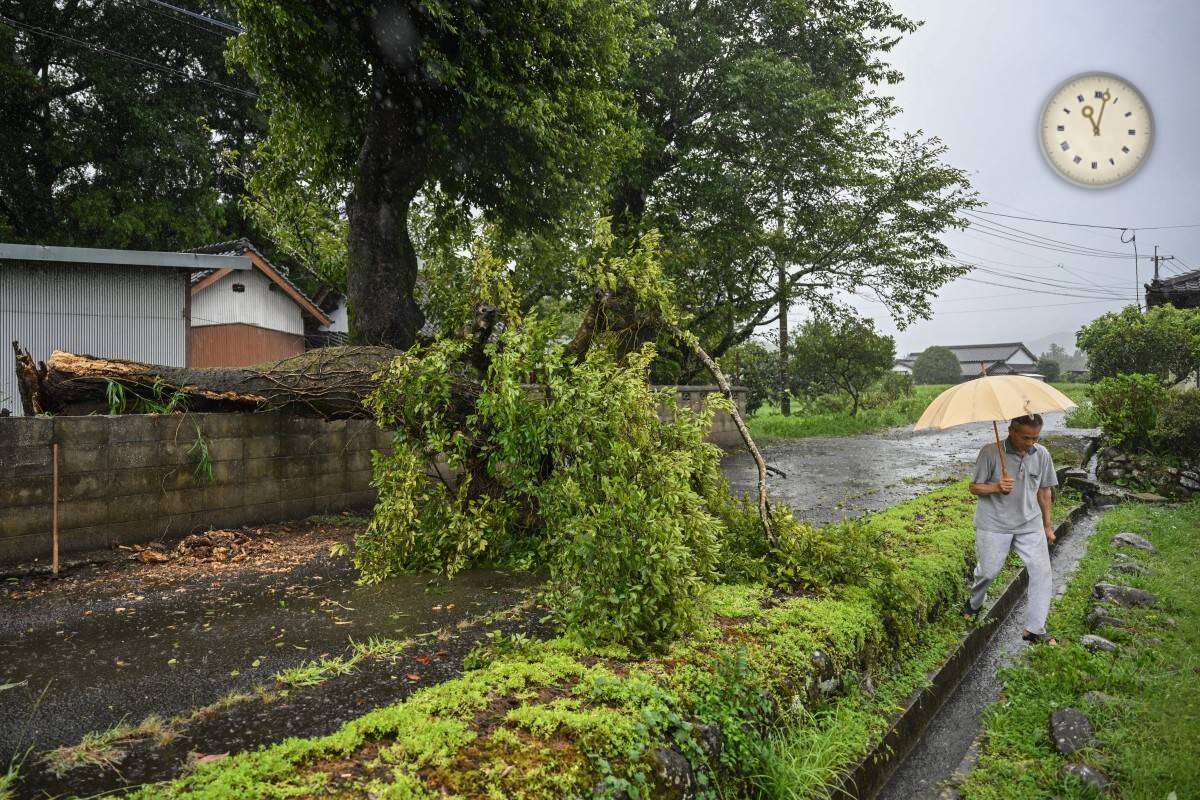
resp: 11,02
